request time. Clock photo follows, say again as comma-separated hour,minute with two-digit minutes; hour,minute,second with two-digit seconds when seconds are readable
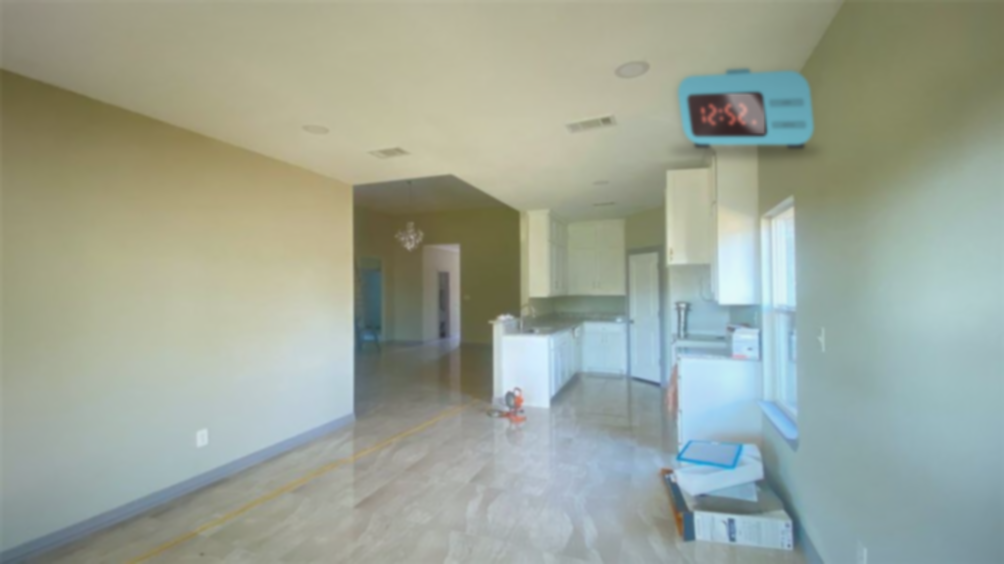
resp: 12,52
